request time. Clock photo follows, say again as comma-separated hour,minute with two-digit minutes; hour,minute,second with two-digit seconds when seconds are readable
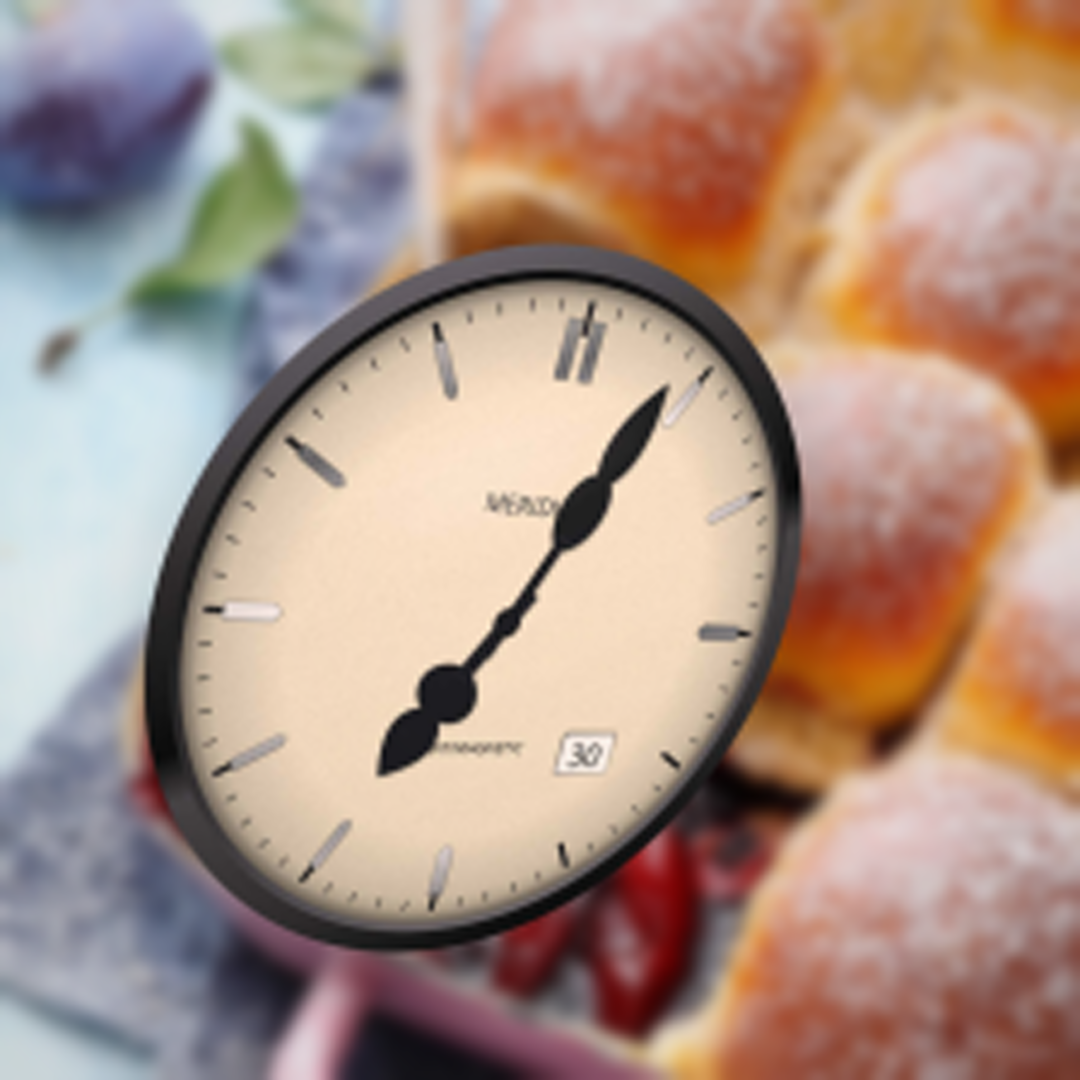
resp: 7,04
